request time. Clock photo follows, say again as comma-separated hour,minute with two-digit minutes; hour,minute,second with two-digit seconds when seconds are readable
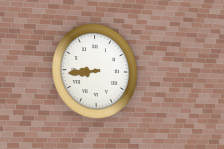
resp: 8,44
